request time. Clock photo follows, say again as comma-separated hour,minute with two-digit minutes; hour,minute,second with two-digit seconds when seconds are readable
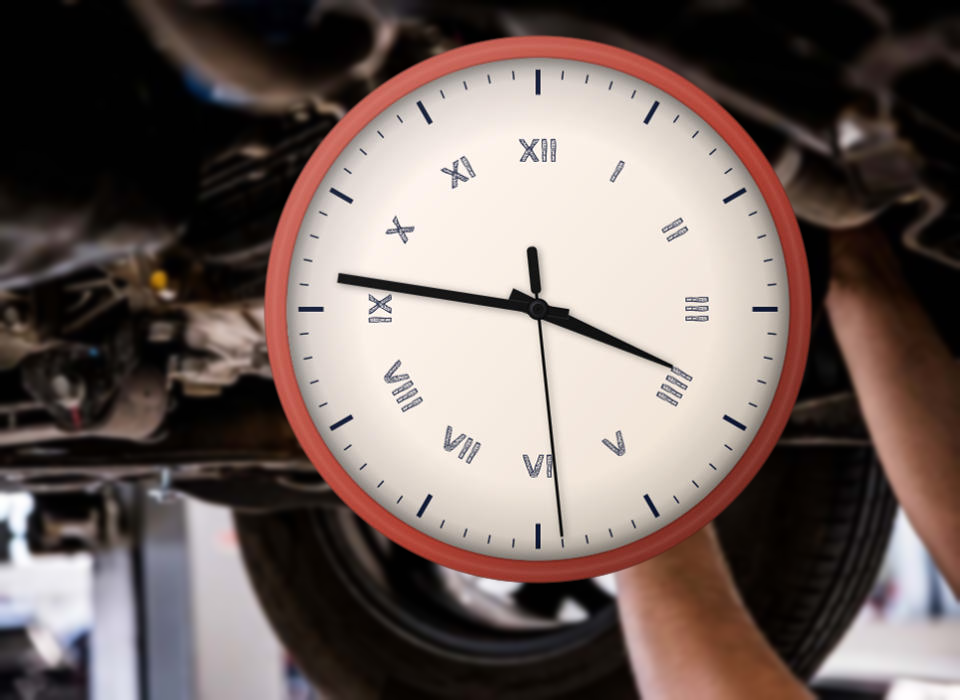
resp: 3,46,29
